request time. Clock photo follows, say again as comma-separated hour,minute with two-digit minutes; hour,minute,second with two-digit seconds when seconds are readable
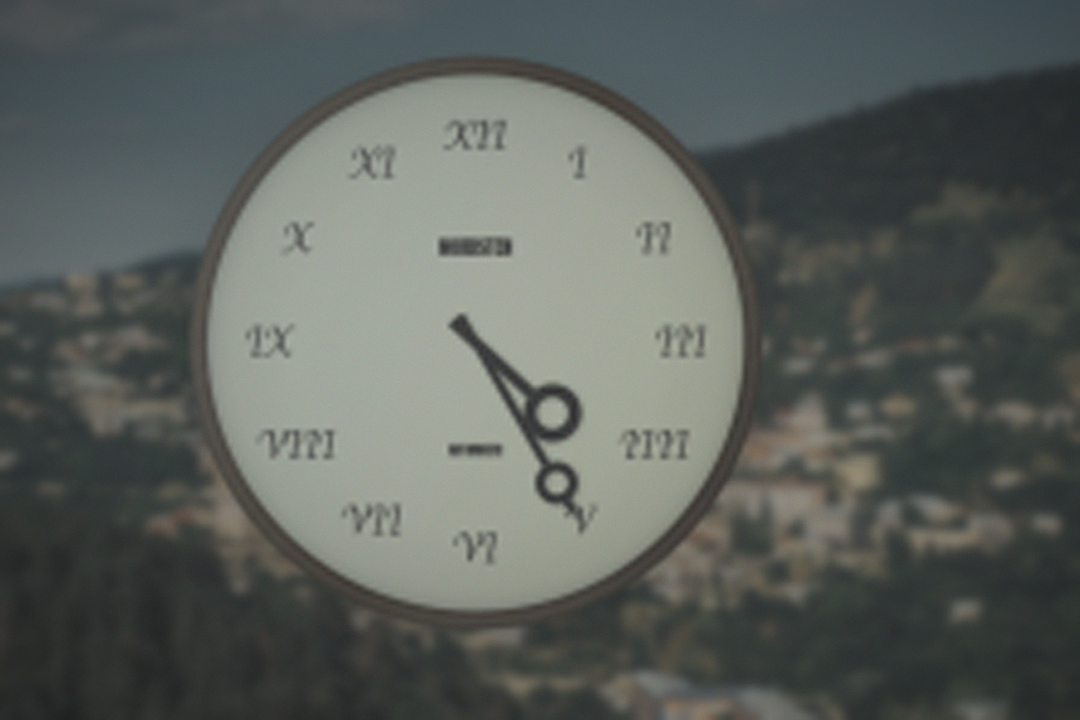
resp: 4,25
